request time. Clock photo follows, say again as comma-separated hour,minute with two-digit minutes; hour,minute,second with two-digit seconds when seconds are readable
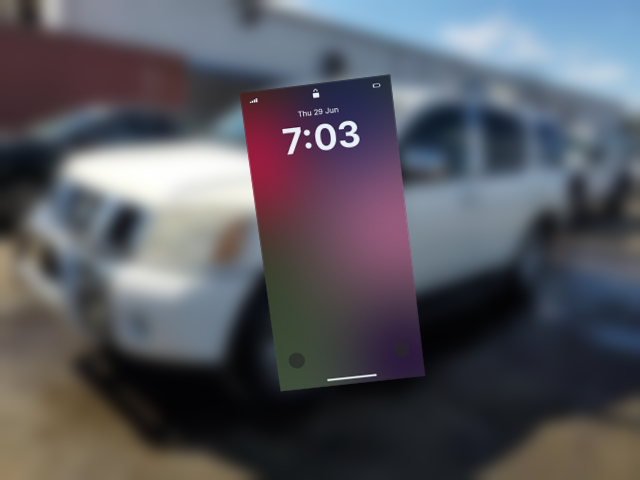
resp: 7,03
